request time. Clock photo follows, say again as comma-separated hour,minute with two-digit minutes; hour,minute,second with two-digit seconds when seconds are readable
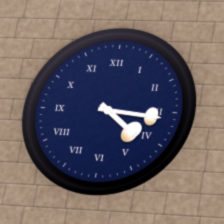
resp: 4,16
